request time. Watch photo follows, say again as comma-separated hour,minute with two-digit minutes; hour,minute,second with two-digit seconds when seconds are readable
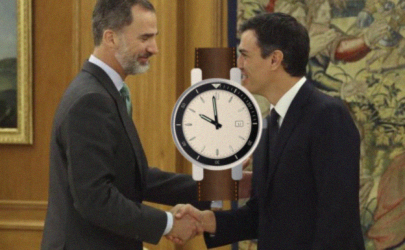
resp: 9,59
